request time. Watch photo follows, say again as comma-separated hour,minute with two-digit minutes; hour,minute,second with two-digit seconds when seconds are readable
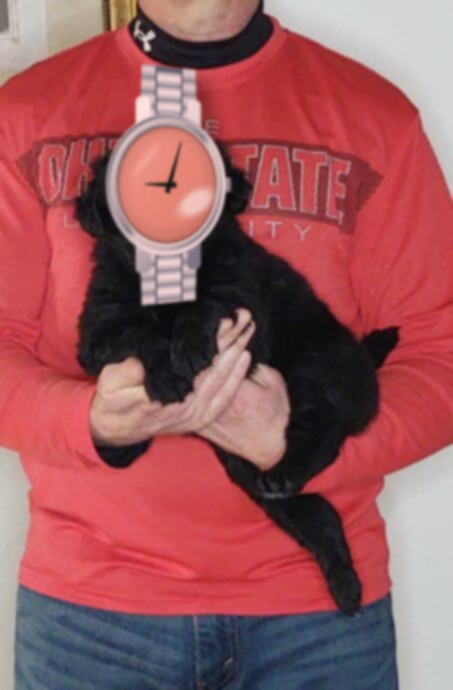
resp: 9,03
